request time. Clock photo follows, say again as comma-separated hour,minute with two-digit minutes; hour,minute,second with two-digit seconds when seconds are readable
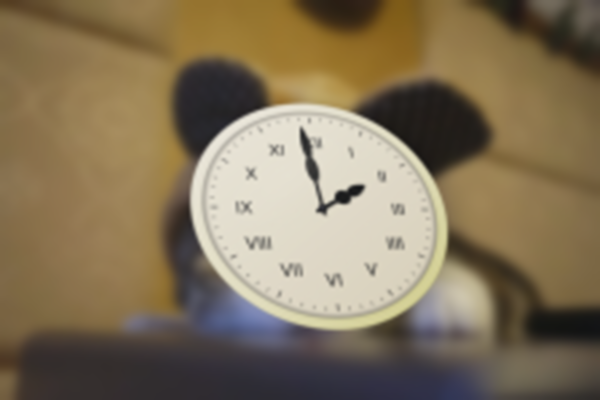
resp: 1,59
